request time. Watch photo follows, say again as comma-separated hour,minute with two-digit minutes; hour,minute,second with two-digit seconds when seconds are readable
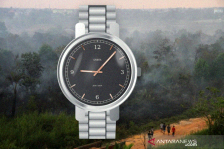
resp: 9,07
